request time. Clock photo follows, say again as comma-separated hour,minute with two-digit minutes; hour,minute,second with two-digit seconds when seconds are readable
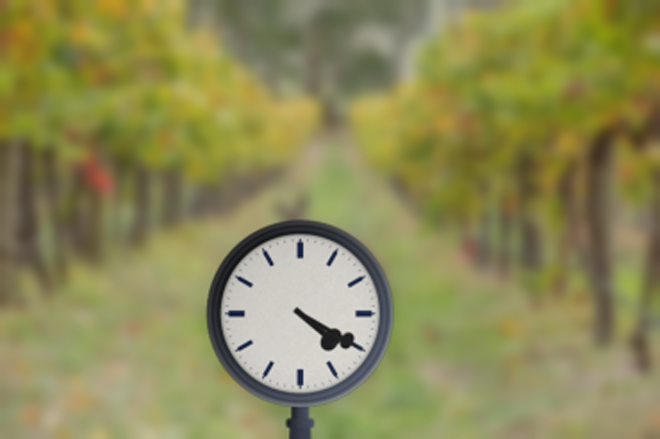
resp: 4,20
